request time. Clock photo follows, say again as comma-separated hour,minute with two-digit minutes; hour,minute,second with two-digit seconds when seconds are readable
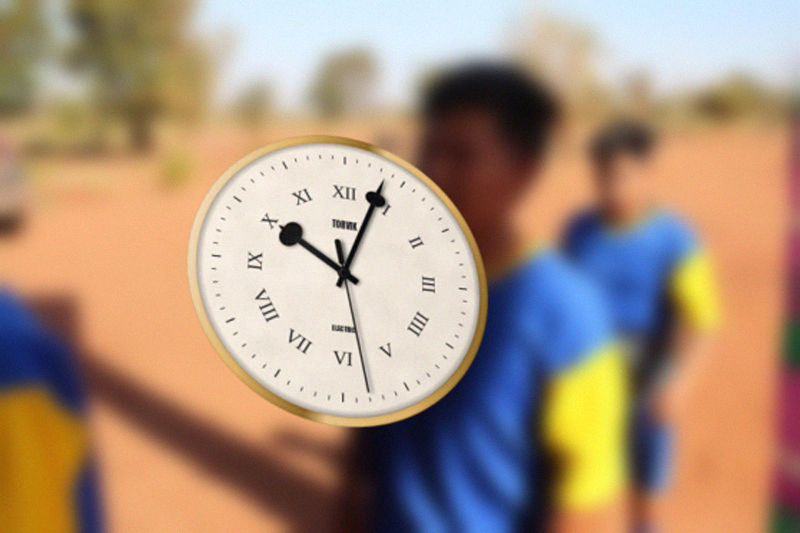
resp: 10,03,28
